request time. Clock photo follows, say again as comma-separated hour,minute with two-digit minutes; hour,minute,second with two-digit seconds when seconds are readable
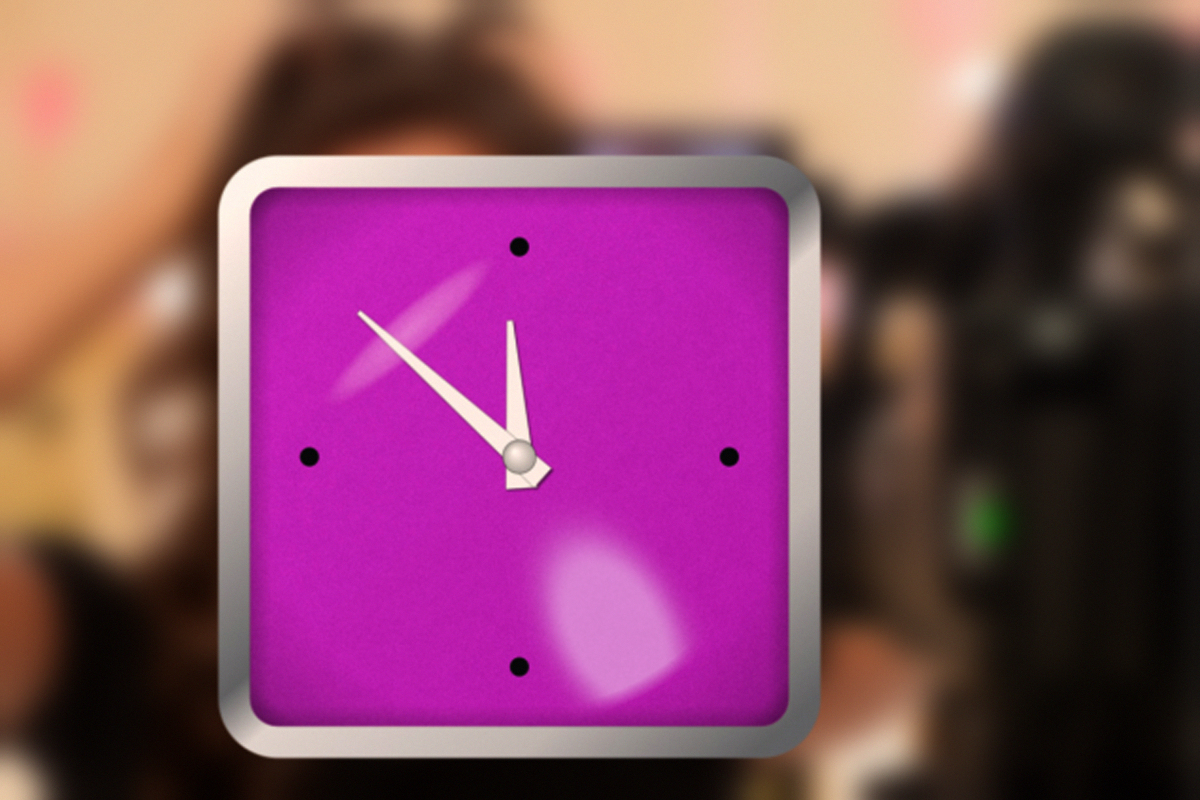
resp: 11,52
